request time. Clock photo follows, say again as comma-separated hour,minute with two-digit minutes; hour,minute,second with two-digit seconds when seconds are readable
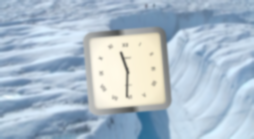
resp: 11,31
